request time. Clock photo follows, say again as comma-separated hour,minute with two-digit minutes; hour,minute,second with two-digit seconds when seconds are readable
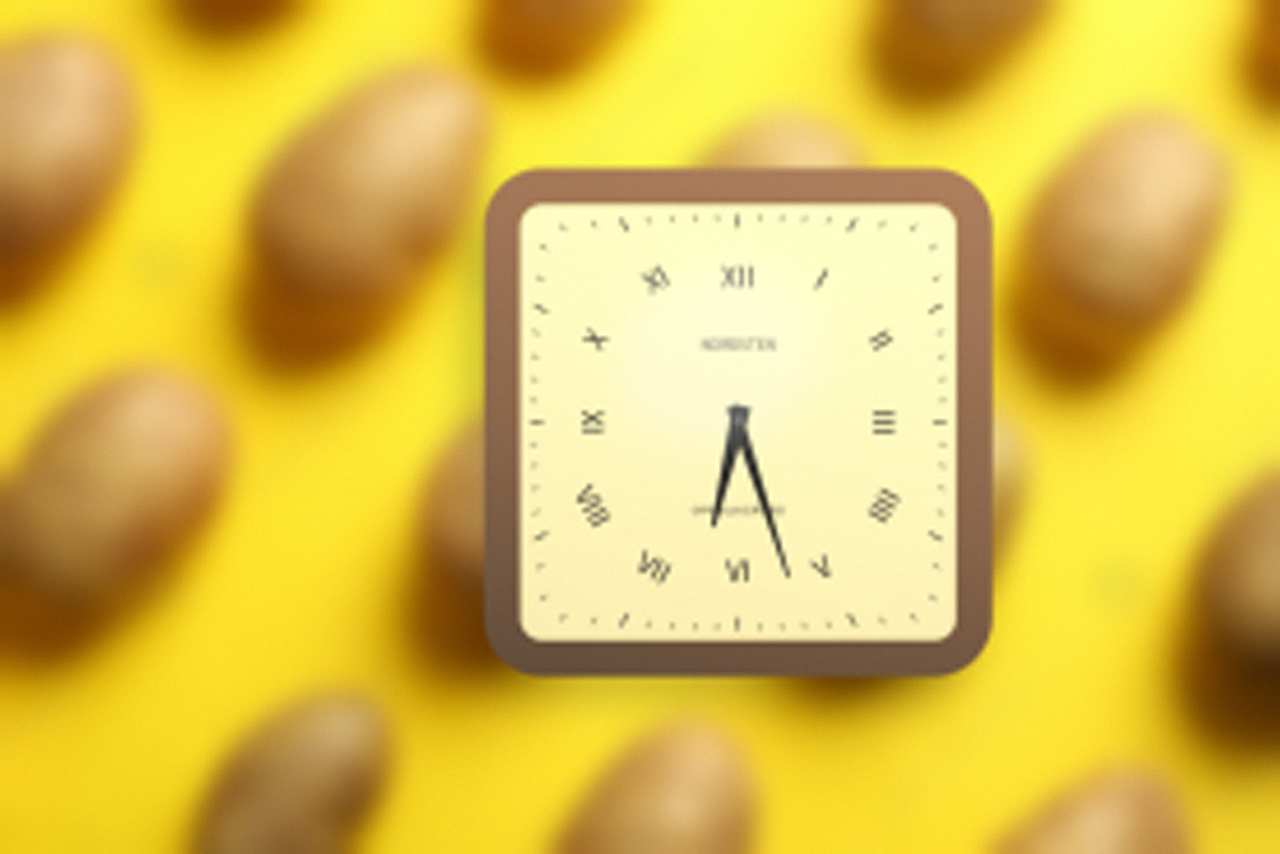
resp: 6,27
